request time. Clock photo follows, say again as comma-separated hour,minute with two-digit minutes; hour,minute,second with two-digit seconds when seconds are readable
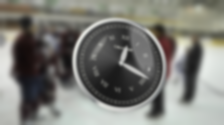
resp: 12,18
